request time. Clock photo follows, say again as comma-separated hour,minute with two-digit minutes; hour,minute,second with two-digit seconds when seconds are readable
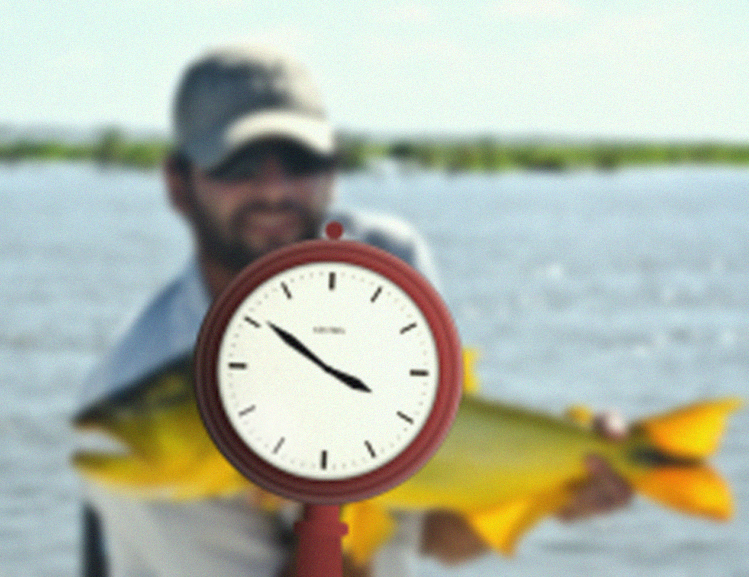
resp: 3,51
